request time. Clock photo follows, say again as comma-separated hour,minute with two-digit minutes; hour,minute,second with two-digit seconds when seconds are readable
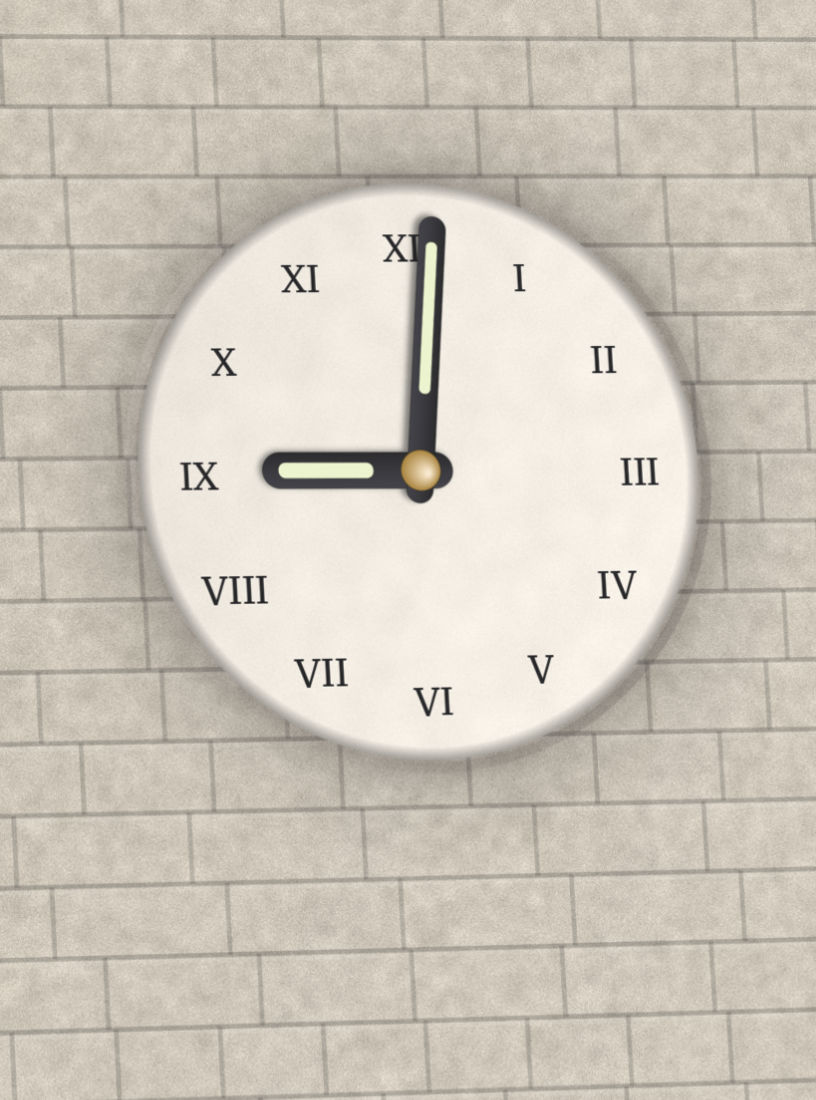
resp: 9,01
